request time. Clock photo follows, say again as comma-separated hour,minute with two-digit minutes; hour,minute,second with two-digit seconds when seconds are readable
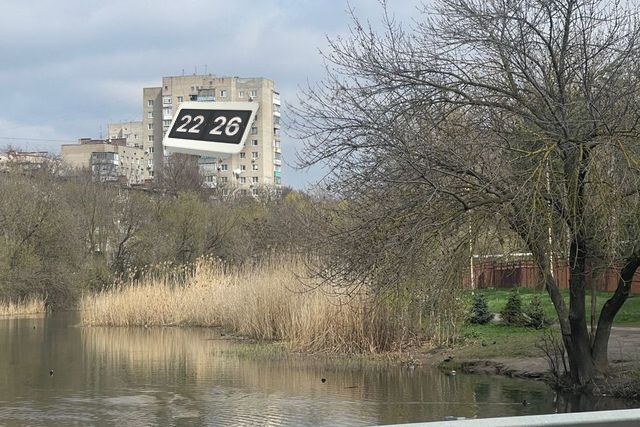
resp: 22,26
